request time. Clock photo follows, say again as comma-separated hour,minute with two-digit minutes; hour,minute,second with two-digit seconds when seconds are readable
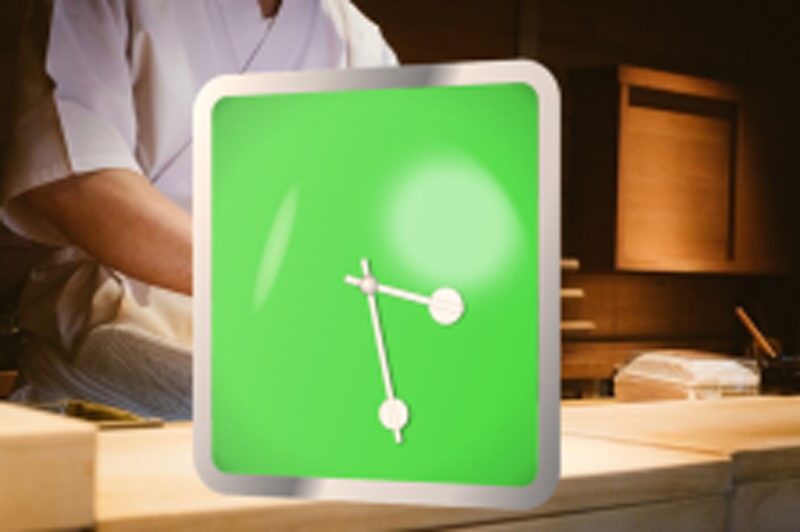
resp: 3,28
